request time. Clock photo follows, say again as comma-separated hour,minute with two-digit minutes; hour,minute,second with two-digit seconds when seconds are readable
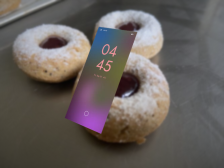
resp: 4,45
